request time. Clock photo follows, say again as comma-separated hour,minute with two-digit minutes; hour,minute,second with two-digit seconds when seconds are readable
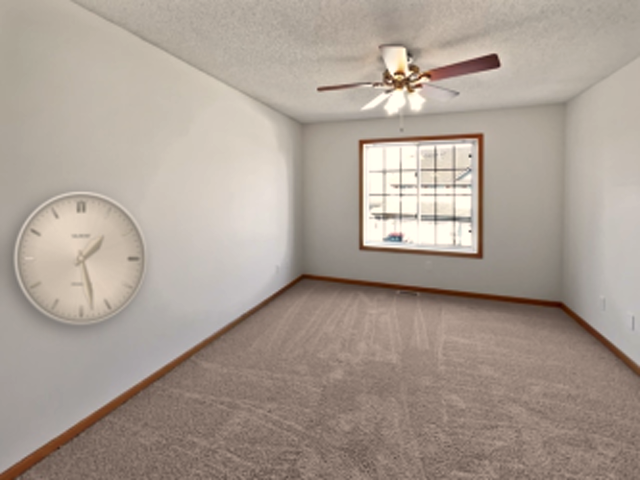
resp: 1,28
